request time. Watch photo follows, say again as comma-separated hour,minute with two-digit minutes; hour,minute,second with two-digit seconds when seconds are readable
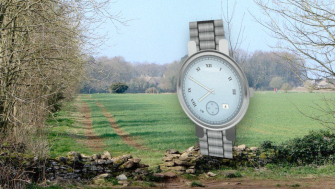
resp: 7,50
